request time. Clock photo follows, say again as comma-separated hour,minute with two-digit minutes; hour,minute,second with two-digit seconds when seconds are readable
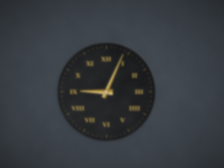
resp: 9,04
